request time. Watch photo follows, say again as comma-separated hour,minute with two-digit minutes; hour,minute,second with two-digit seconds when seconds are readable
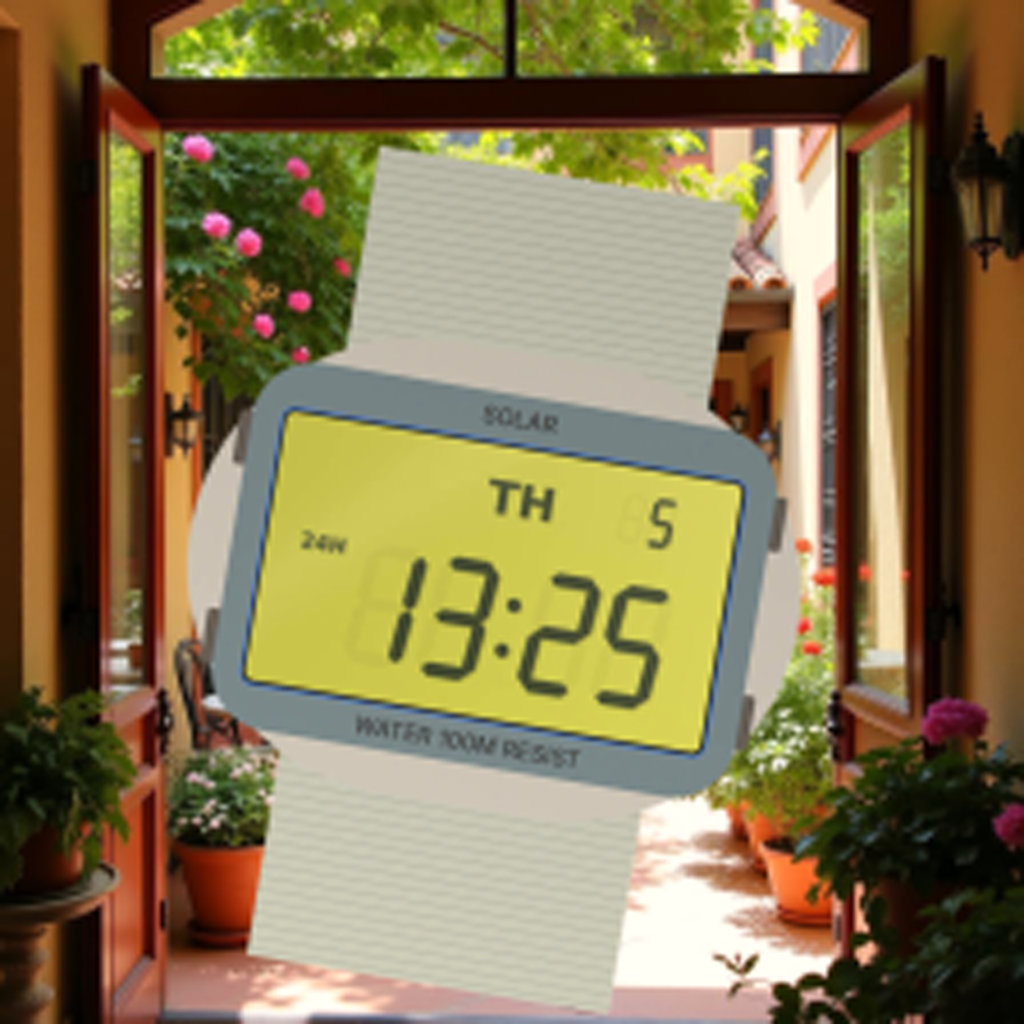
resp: 13,25
